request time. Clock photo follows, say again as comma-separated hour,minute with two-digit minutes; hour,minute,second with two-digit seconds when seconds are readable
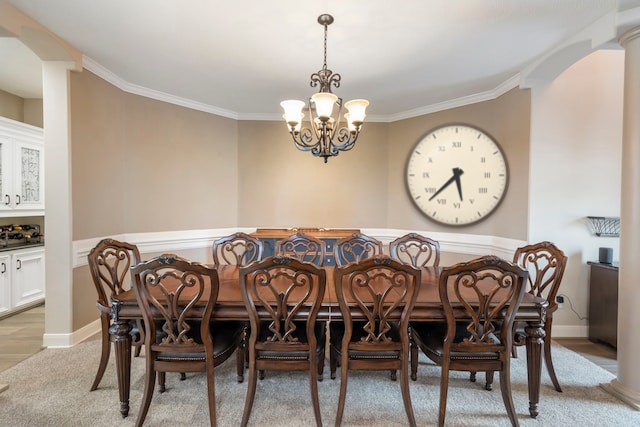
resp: 5,38
